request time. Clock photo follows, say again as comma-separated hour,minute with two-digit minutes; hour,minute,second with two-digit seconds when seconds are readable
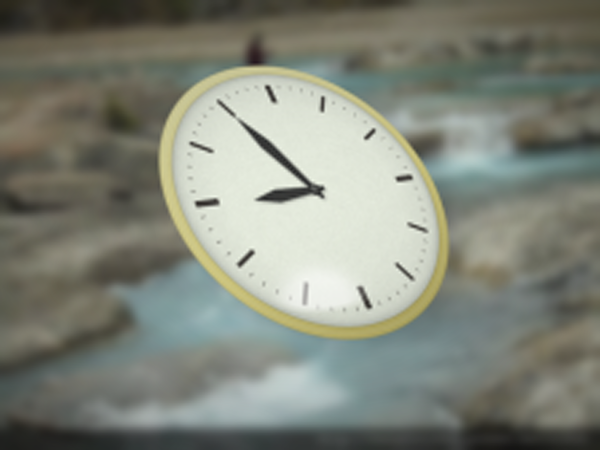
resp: 8,55
